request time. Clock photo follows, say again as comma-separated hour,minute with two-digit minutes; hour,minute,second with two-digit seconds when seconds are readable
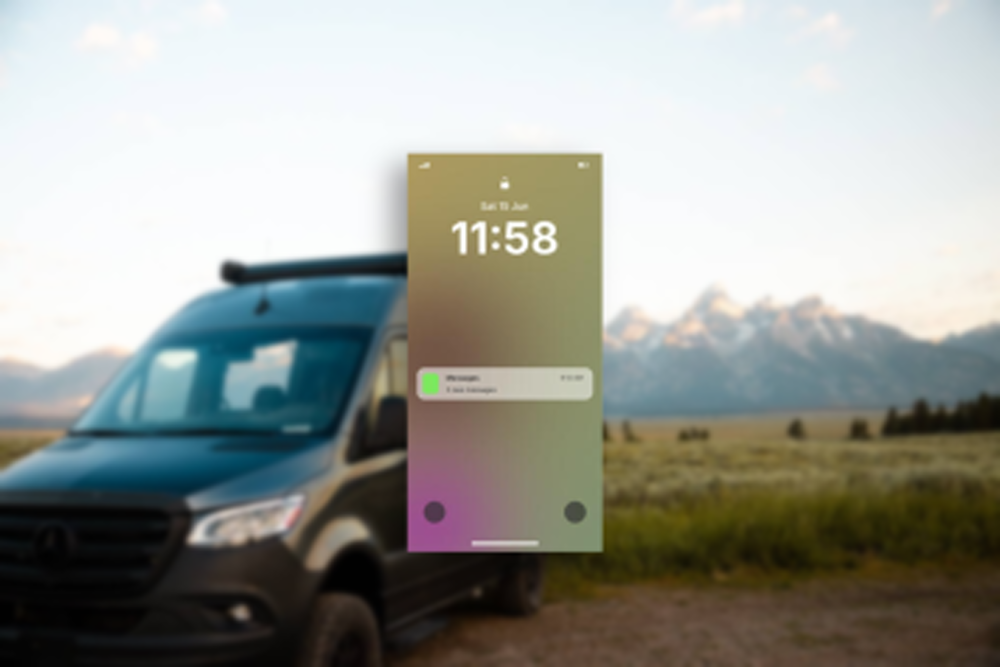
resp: 11,58
